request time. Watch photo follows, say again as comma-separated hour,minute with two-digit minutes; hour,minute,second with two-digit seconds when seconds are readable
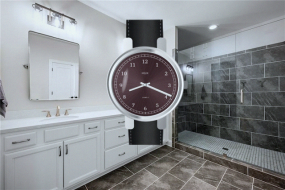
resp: 8,19
